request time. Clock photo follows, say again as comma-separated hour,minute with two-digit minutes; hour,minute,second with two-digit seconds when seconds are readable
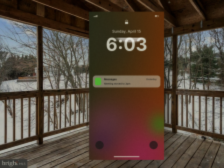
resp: 6,03
